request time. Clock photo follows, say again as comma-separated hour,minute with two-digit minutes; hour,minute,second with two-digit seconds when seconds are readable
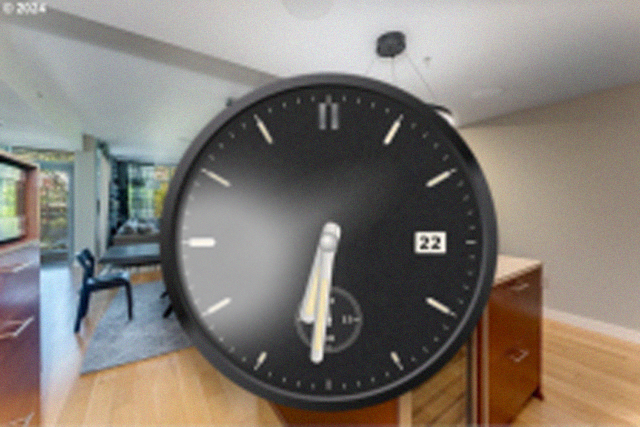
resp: 6,31
